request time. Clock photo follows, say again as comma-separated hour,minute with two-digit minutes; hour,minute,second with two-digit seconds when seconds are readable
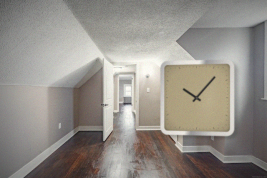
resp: 10,07
